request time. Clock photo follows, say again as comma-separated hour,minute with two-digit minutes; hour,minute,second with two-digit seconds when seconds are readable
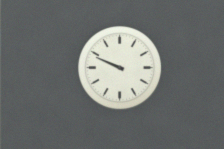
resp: 9,49
